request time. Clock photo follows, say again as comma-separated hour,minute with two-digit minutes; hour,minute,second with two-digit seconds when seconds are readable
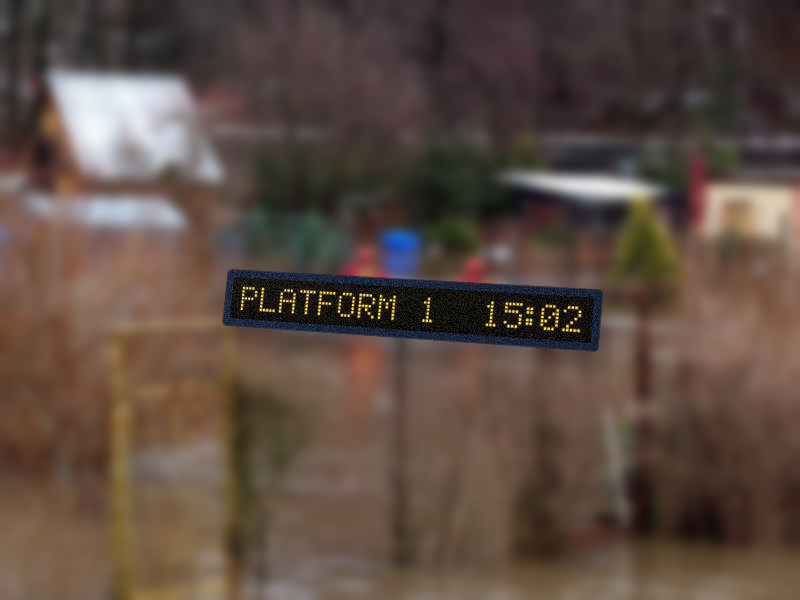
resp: 15,02
